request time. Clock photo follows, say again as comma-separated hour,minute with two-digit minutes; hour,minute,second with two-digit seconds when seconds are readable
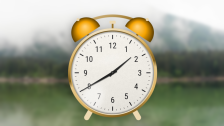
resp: 1,40
